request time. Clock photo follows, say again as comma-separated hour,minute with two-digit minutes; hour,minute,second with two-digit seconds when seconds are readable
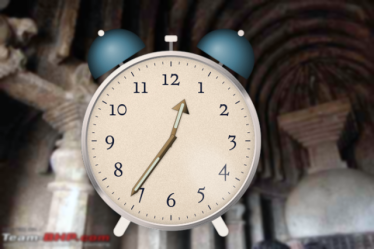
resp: 12,36
